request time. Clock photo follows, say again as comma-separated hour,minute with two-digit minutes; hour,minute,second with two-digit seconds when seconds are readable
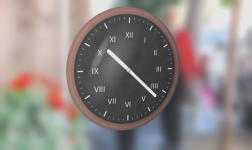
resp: 10,22
